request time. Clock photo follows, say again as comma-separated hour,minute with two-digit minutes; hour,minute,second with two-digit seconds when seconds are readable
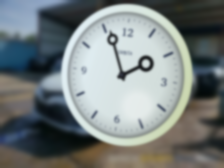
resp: 1,56
